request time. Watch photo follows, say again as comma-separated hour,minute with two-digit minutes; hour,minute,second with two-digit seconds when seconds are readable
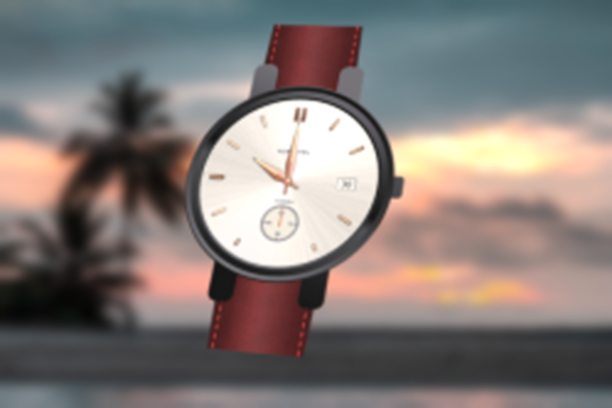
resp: 10,00
